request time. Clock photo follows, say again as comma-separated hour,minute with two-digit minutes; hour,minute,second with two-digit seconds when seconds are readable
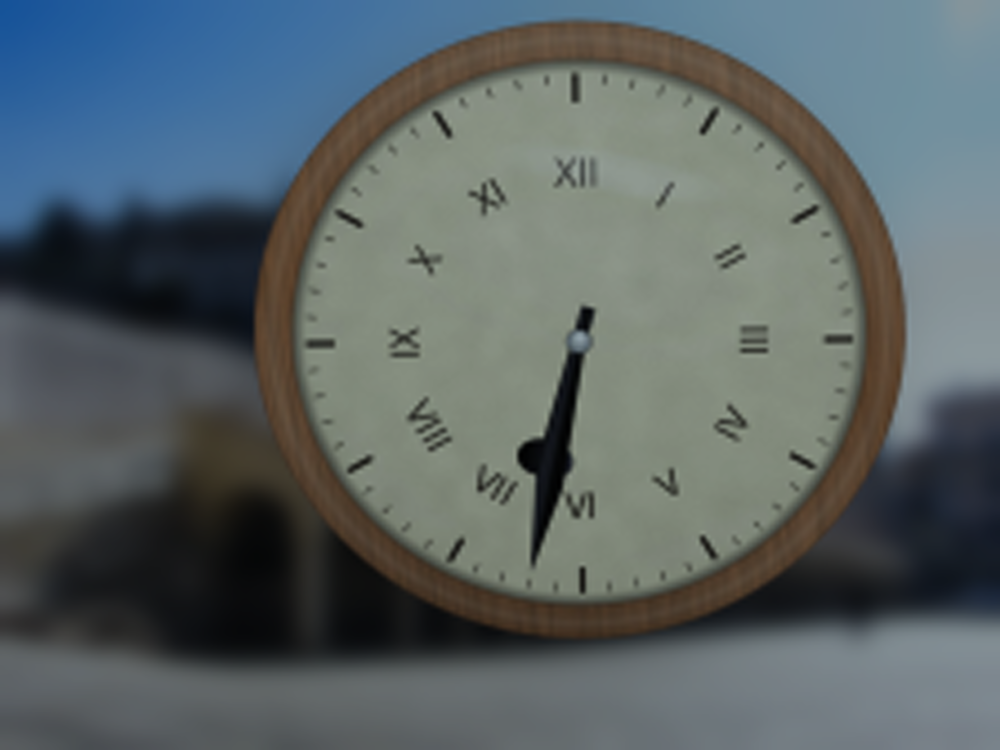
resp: 6,32
